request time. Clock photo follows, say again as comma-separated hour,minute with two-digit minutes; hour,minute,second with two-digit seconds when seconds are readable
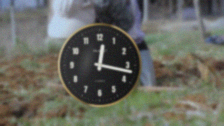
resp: 12,17
